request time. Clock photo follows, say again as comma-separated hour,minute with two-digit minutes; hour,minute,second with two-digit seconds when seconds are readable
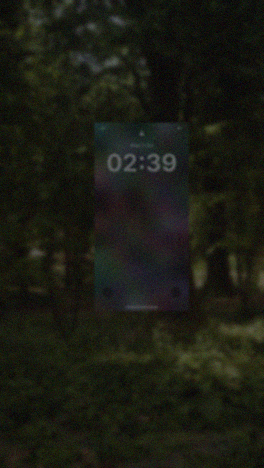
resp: 2,39
